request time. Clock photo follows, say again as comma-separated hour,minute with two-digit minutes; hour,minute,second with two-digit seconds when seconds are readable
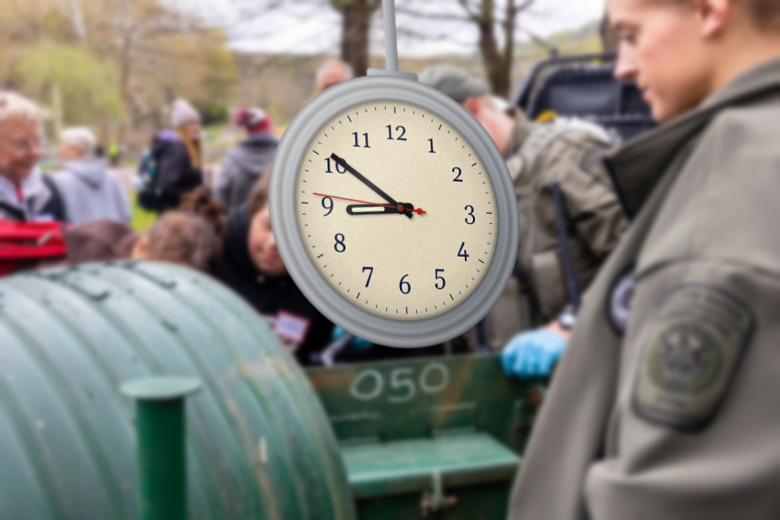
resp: 8,50,46
